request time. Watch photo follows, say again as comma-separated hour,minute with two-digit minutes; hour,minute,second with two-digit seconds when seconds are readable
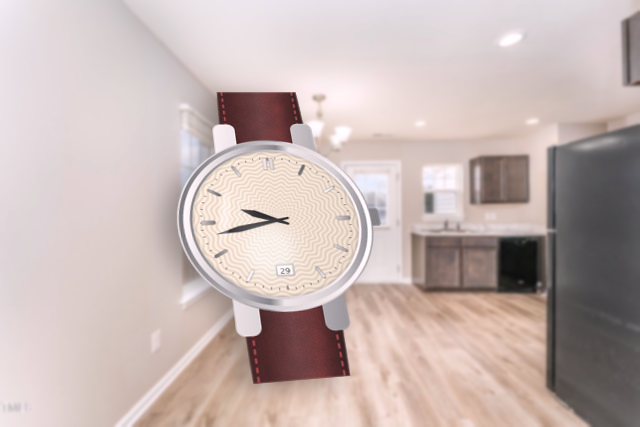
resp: 9,43
